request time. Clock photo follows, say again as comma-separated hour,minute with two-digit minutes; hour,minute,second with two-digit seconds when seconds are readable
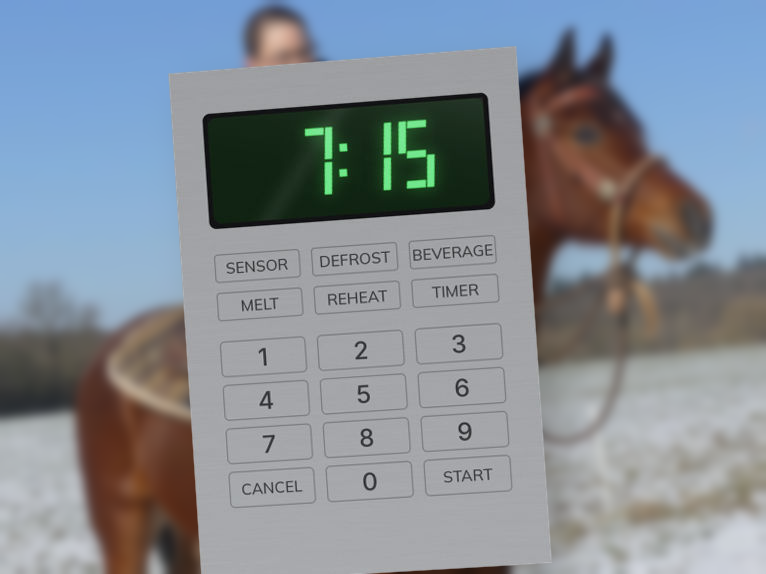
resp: 7,15
